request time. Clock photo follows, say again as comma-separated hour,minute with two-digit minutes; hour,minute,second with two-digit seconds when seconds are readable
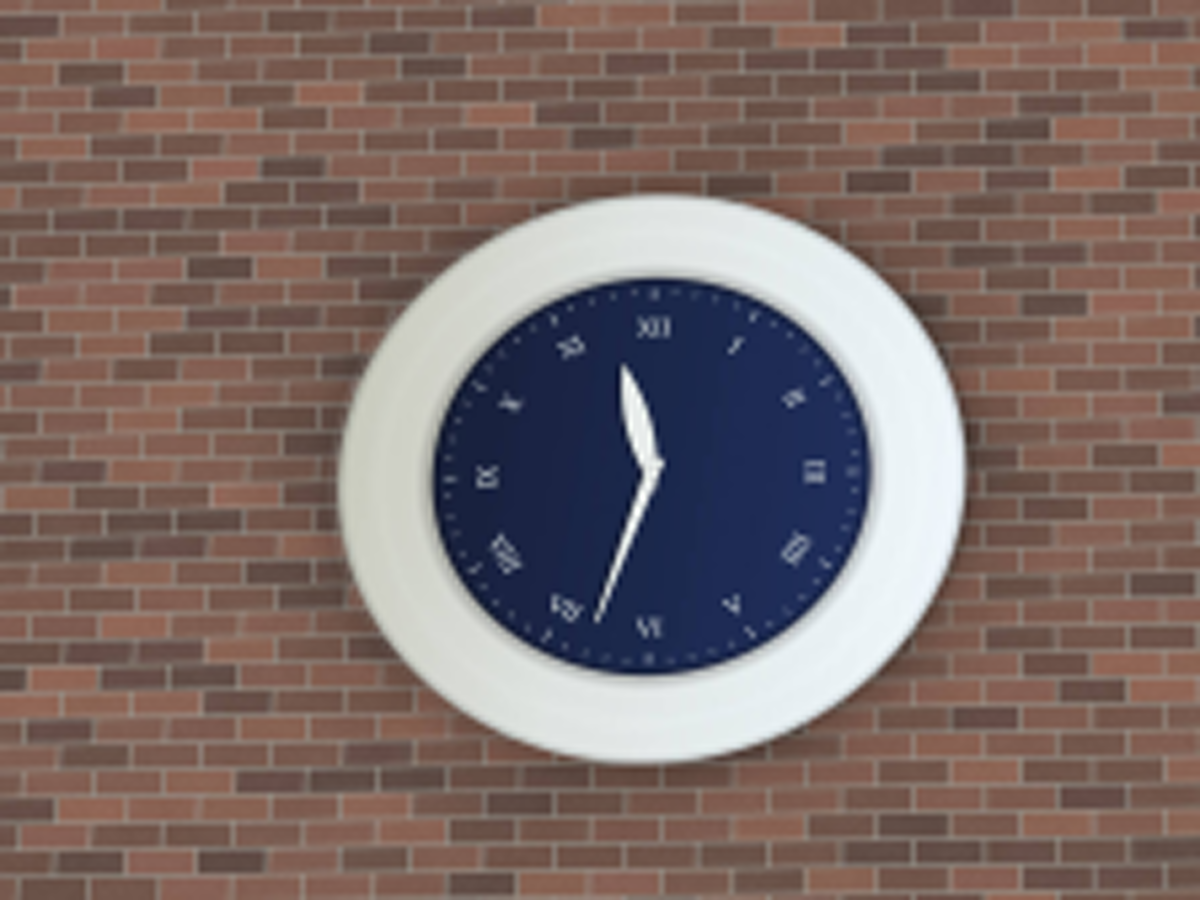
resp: 11,33
